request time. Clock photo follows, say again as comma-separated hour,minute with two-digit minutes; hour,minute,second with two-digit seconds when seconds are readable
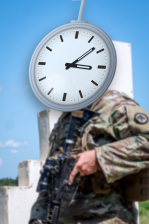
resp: 3,08
